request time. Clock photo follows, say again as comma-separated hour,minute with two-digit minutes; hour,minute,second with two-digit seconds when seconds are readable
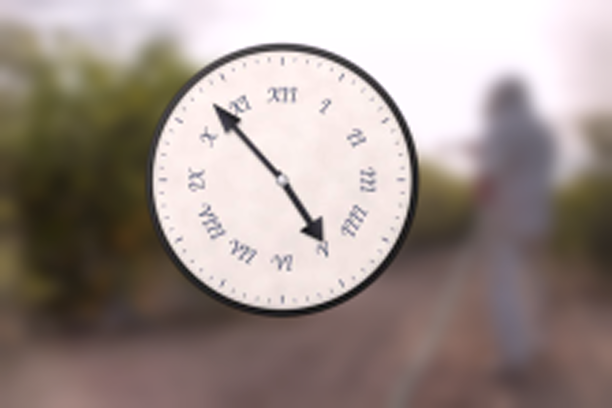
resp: 4,53
